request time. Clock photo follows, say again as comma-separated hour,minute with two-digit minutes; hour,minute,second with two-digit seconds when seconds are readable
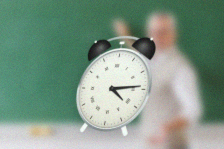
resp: 4,14
